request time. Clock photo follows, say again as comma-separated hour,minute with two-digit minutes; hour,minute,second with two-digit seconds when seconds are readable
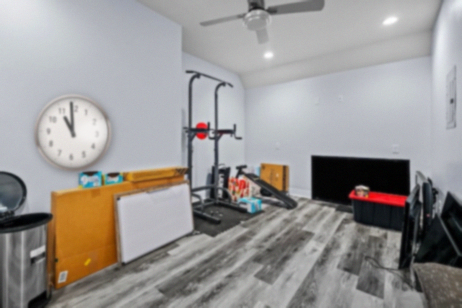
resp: 10,59
